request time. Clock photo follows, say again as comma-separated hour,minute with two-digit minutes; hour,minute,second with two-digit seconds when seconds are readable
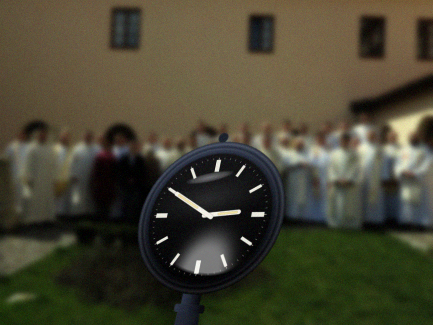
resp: 2,50
